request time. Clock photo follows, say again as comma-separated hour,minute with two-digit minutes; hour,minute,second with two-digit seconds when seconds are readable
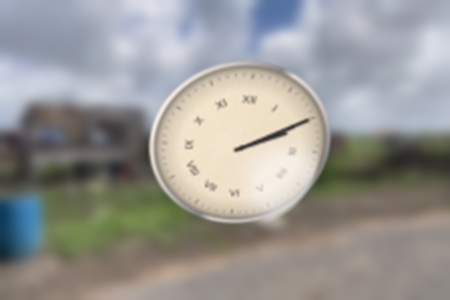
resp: 2,10
